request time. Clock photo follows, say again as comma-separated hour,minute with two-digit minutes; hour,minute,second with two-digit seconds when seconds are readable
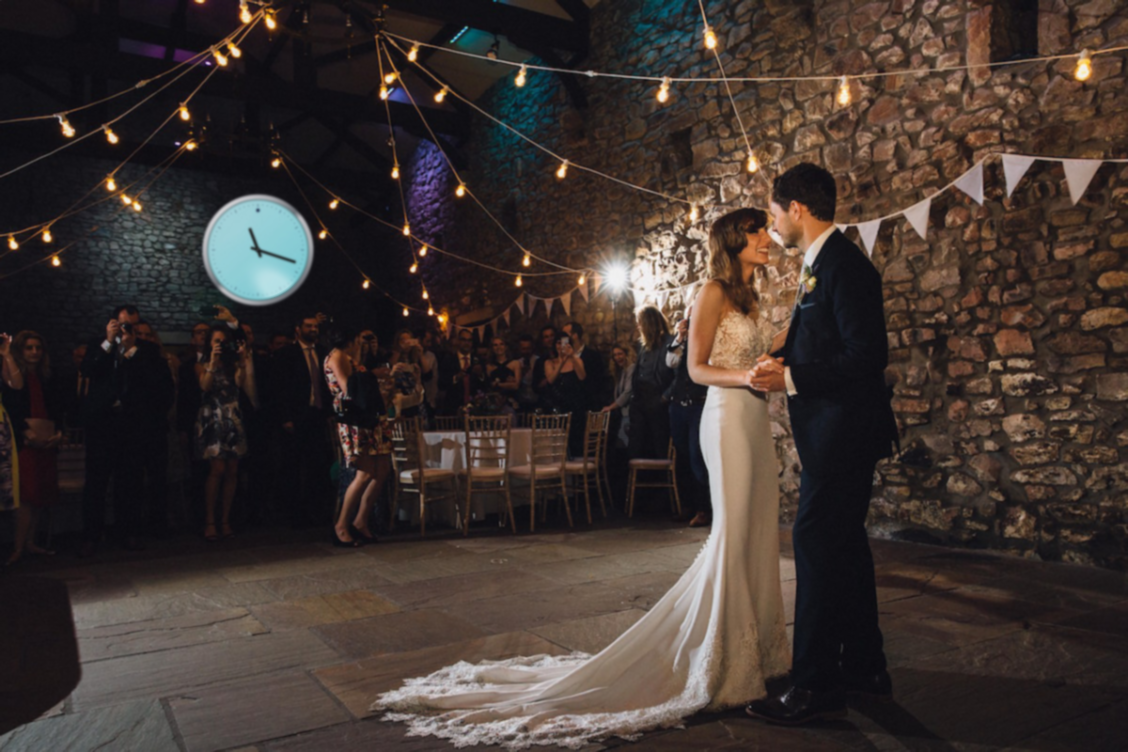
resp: 11,18
